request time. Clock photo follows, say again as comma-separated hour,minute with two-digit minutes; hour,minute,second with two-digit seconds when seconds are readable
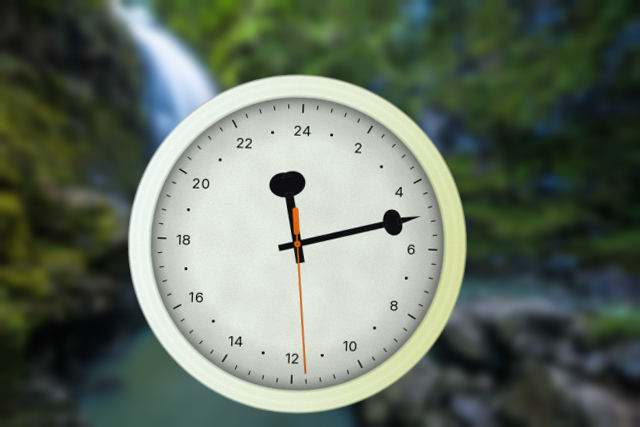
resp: 23,12,29
